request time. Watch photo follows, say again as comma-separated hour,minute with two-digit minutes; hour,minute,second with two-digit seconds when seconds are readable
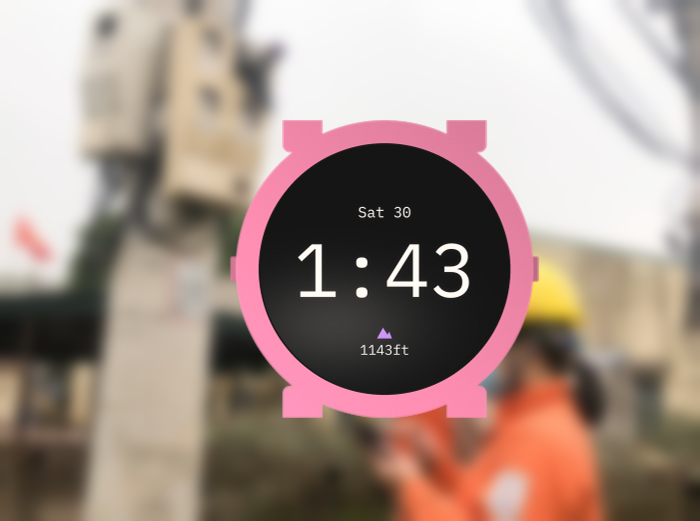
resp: 1,43
